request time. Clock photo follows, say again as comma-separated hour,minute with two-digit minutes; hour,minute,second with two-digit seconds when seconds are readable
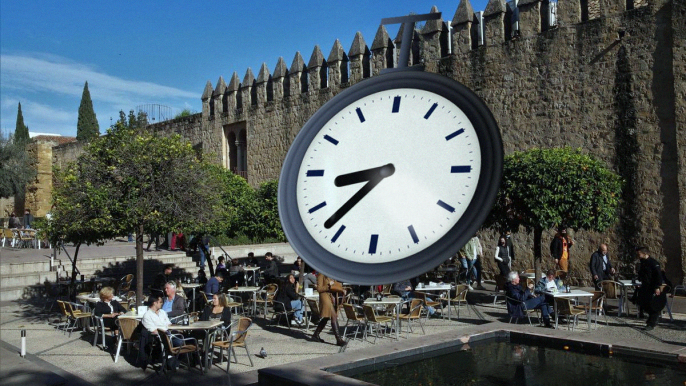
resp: 8,37
